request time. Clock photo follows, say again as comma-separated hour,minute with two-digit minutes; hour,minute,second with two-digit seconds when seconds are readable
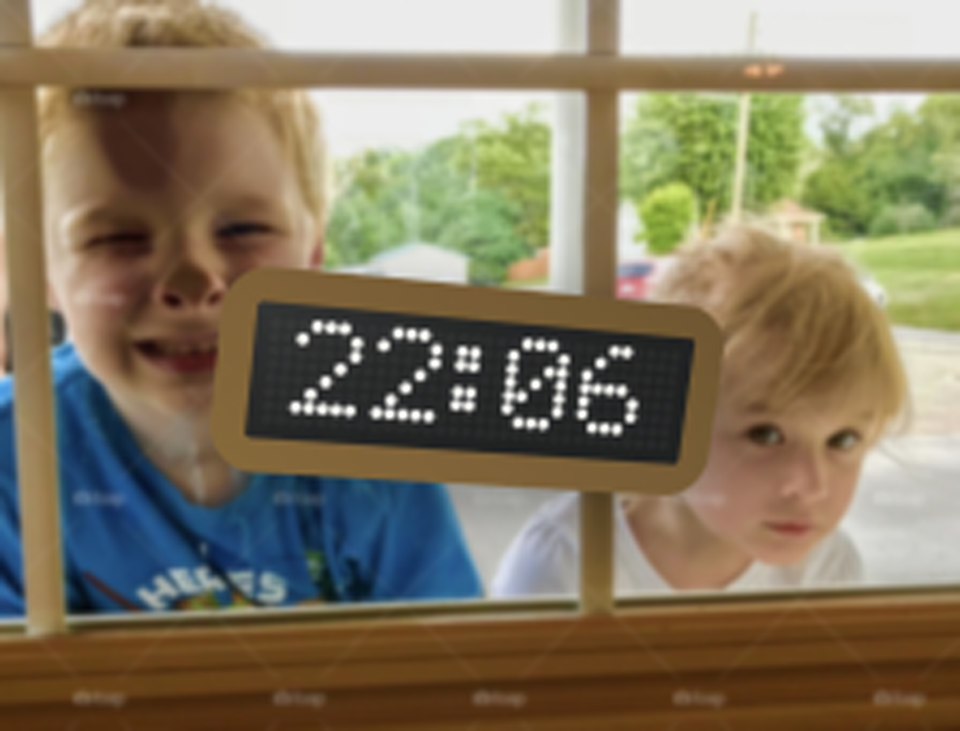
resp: 22,06
